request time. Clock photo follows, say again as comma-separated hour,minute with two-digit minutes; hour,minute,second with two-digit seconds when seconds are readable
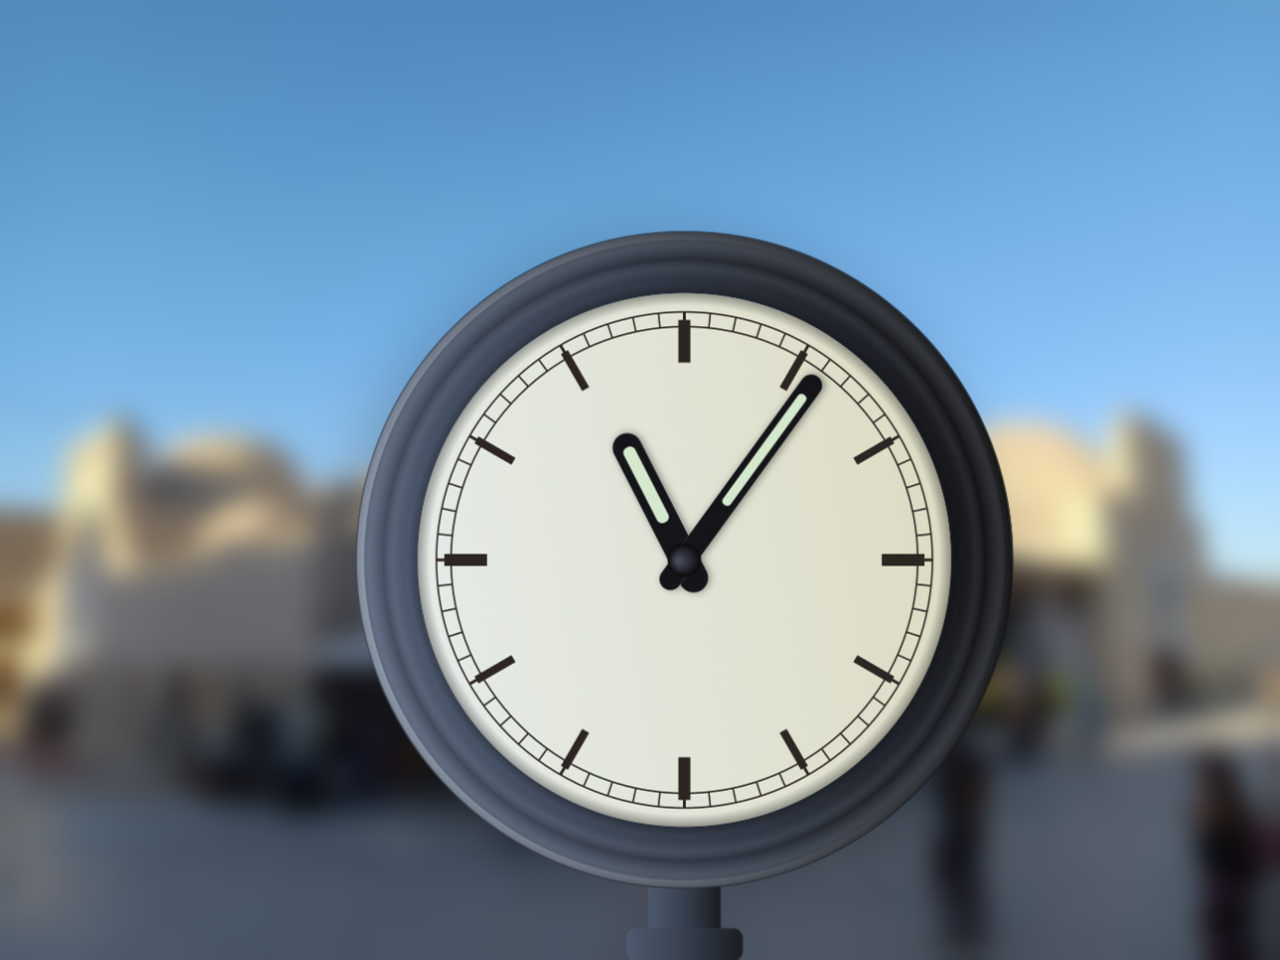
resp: 11,06
